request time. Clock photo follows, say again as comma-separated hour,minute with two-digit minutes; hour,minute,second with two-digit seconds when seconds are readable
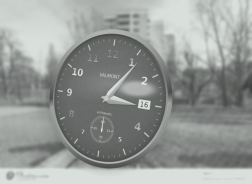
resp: 3,06
